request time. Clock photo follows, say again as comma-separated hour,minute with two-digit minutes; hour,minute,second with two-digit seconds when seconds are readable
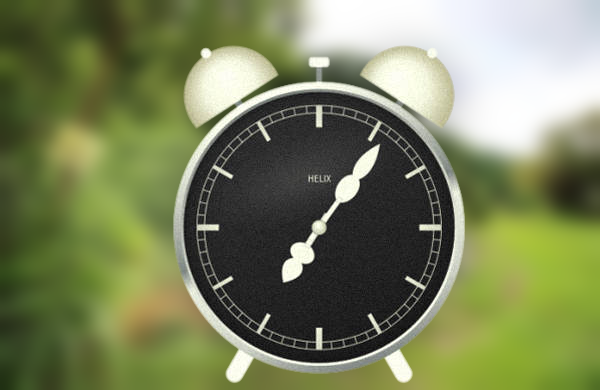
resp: 7,06
